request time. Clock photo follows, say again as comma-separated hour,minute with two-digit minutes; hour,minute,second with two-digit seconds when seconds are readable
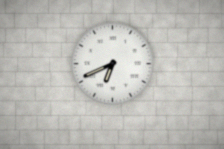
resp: 6,41
